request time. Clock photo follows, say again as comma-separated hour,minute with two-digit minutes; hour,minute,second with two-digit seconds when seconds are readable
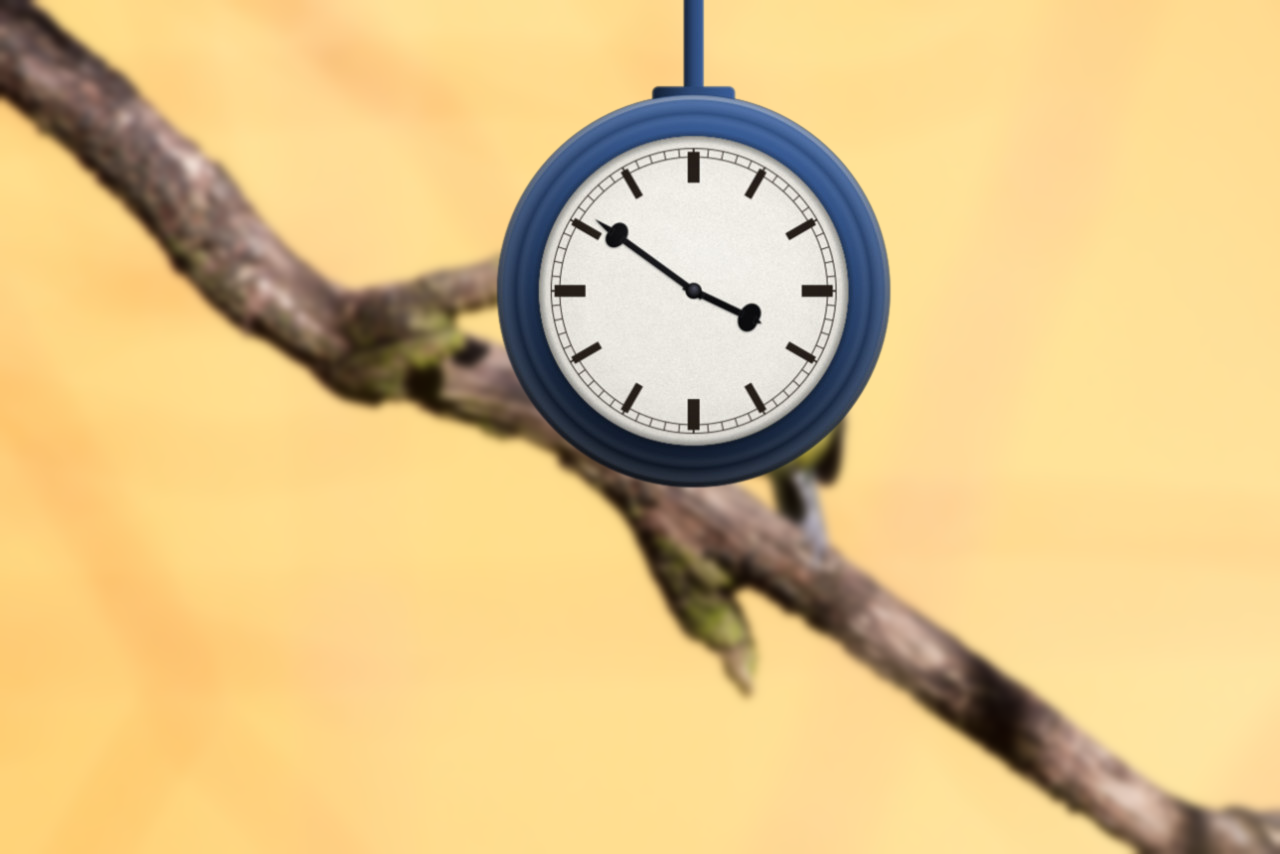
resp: 3,51
